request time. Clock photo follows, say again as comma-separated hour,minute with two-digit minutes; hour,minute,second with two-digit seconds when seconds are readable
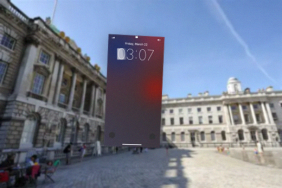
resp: 3,07
